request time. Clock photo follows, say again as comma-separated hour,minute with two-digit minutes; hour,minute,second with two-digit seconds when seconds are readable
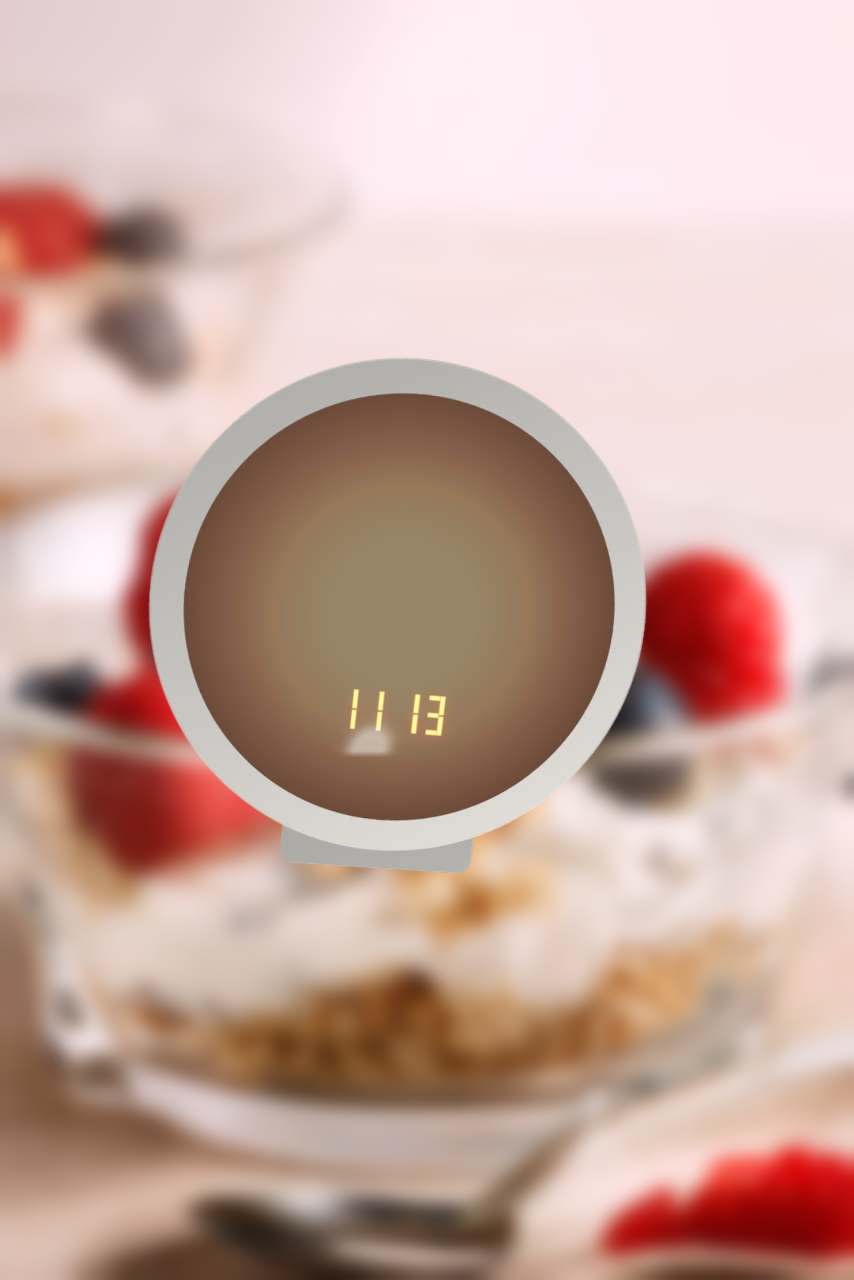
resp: 11,13
